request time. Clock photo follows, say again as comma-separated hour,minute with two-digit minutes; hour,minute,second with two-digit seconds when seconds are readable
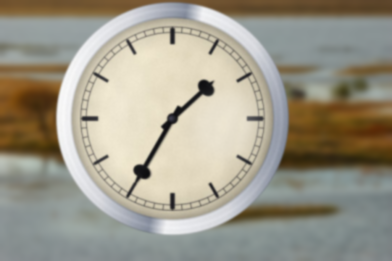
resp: 1,35
